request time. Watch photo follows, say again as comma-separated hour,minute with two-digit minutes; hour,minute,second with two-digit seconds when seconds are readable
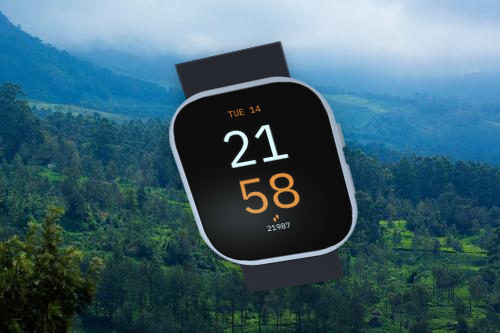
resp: 21,58
